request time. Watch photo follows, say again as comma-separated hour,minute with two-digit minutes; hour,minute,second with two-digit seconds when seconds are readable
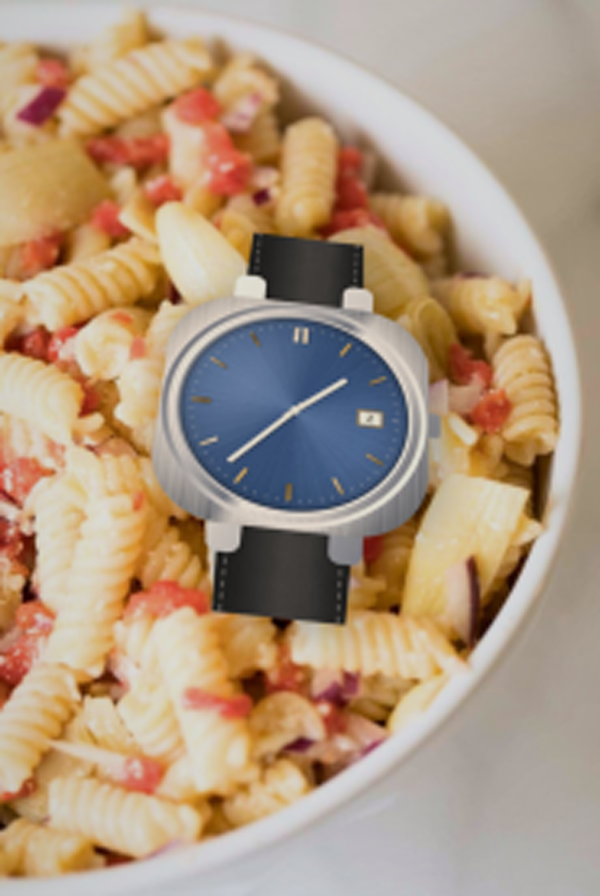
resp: 1,37
